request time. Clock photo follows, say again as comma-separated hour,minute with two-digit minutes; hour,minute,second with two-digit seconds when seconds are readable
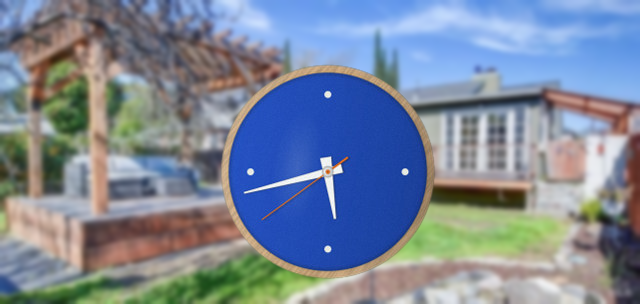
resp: 5,42,39
